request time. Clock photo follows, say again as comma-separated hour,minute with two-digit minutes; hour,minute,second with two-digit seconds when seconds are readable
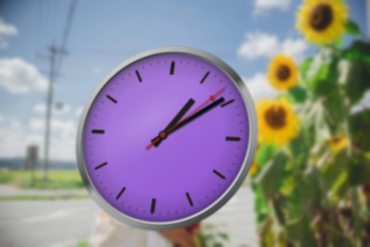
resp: 1,09,08
